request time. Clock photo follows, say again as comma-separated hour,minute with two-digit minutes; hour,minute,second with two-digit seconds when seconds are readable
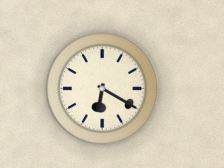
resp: 6,20
